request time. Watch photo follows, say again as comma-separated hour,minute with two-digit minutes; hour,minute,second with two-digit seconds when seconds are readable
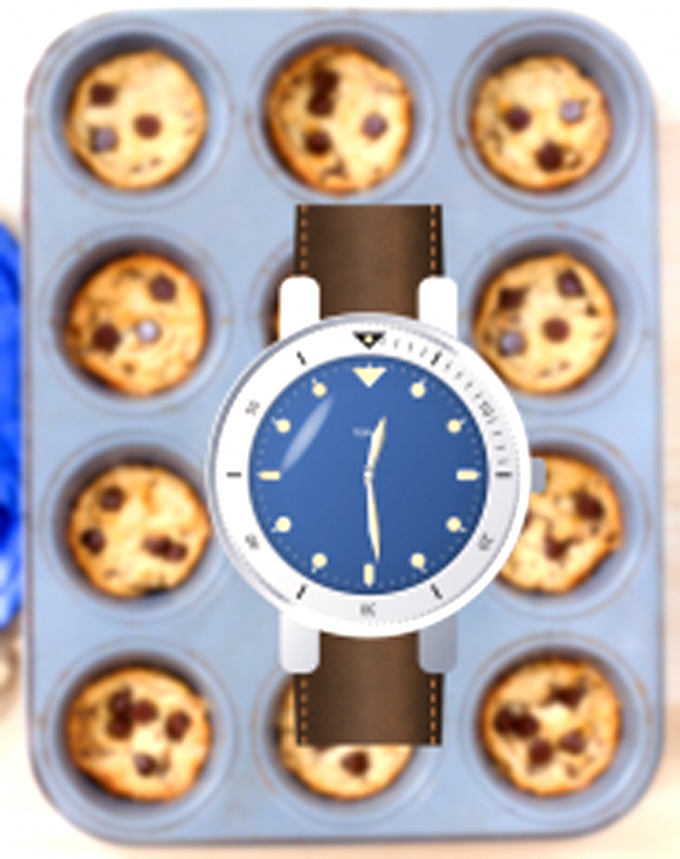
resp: 12,29
